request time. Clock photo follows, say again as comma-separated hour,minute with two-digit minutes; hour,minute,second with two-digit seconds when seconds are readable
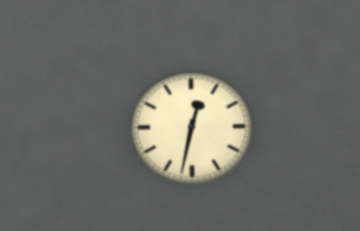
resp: 12,32
